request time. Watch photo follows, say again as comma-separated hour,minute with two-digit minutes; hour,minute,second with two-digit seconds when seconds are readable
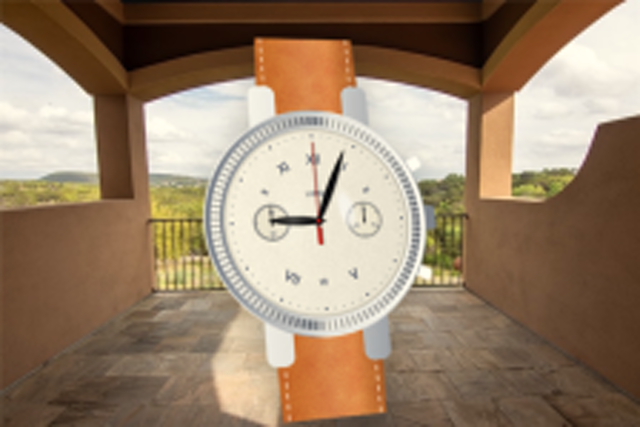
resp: 9,04
